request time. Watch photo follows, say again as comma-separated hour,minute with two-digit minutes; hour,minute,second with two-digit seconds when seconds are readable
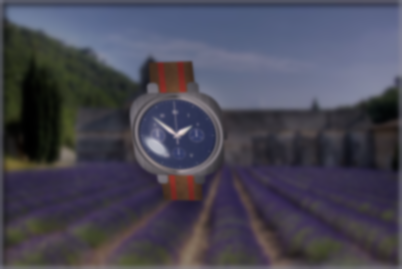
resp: 1,52
